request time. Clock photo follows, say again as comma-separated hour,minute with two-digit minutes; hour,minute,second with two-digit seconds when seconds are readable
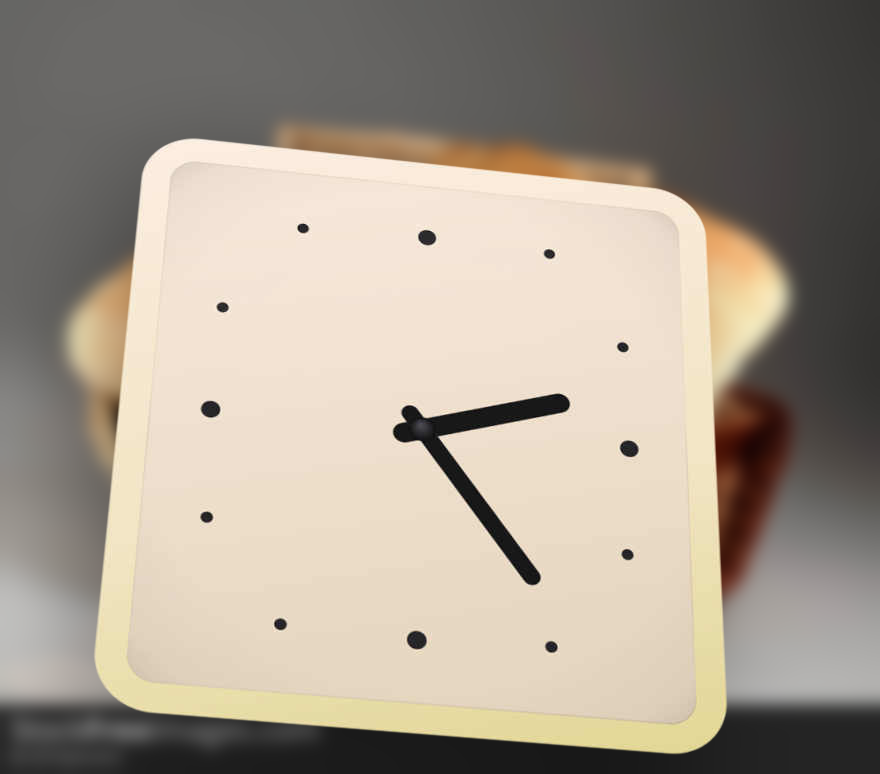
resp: 2,24
